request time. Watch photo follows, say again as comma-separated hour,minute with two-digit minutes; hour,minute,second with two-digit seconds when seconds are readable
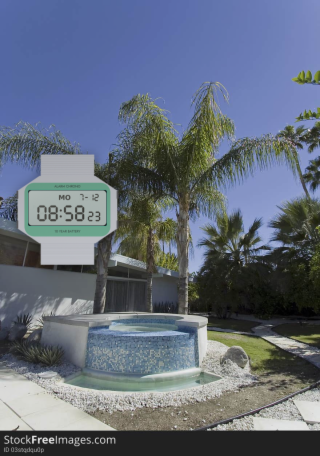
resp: 8,58,23
